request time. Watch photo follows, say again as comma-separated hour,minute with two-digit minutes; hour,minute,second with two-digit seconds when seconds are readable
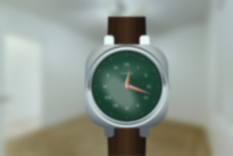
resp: 12,18
